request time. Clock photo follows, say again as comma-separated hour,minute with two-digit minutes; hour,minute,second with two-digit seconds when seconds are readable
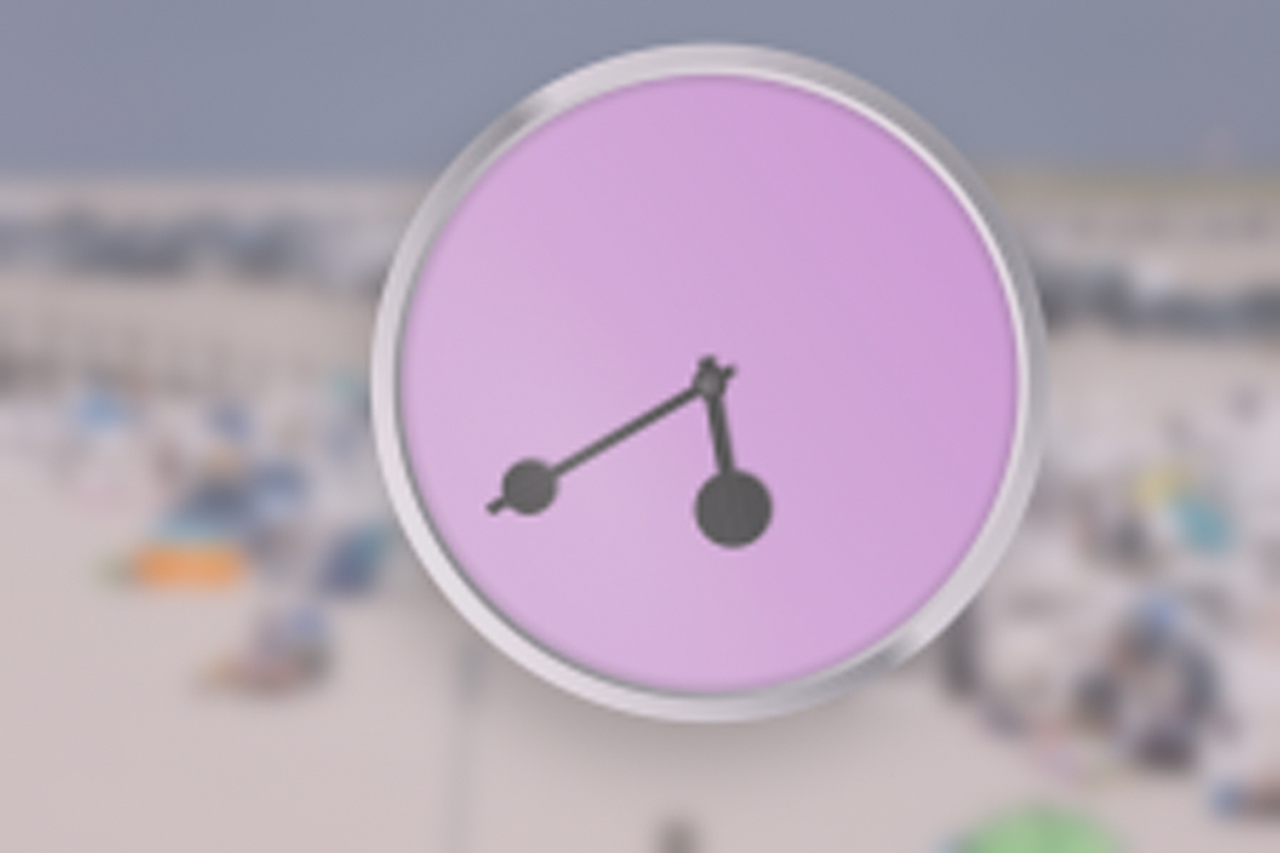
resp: 5,40
